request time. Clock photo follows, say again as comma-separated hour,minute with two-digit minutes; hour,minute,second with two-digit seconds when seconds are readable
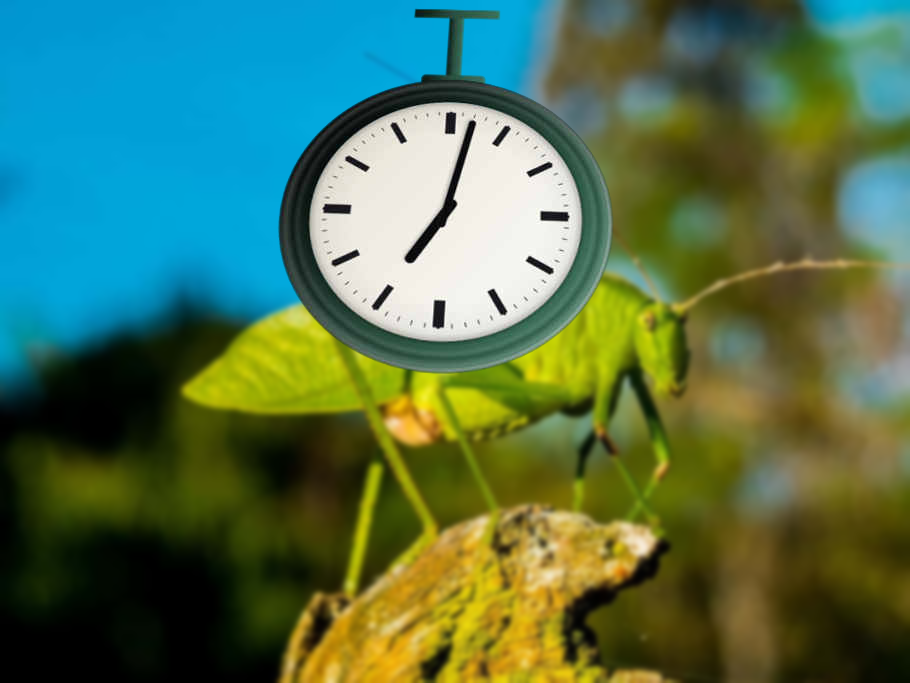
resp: 7,02
